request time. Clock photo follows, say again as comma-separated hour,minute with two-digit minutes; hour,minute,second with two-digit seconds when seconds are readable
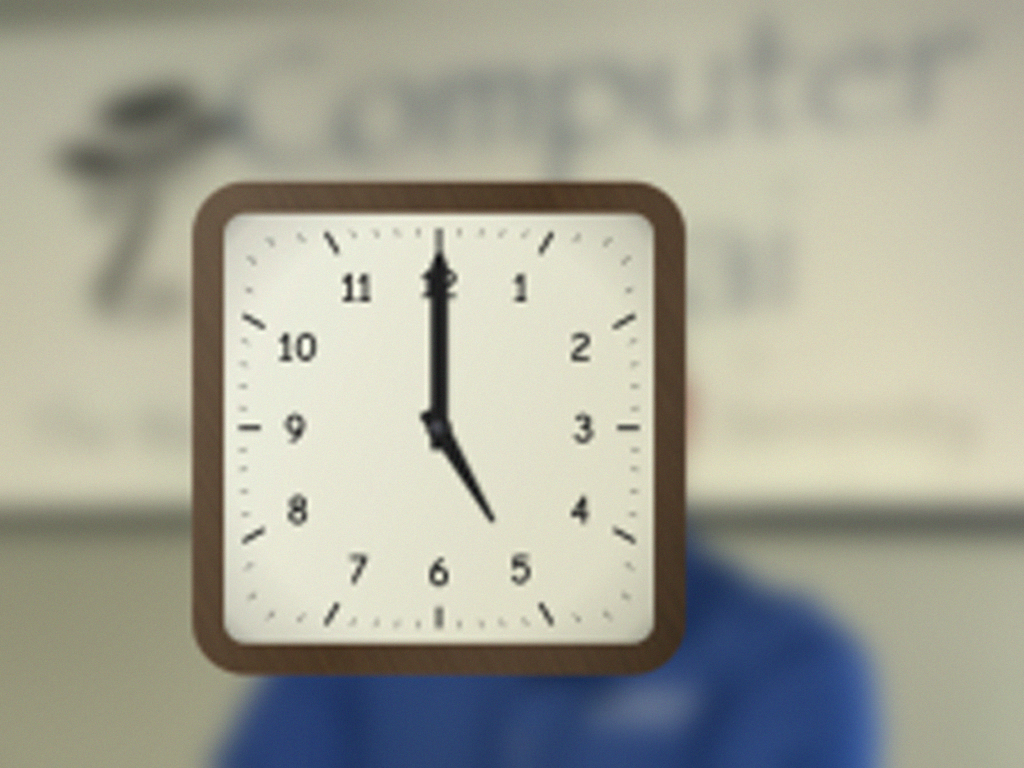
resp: 5,00
